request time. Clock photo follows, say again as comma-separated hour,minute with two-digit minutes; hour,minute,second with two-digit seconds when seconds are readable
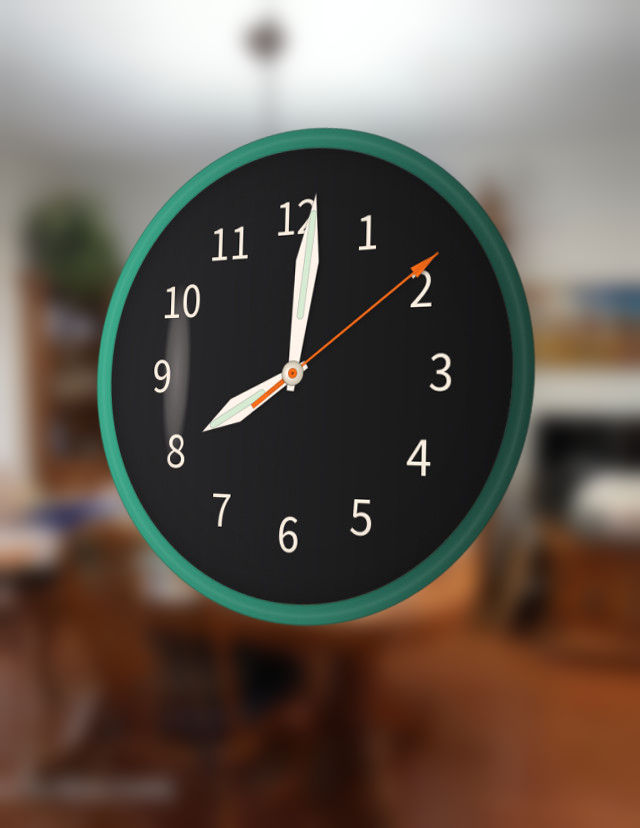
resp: 8,01,09
